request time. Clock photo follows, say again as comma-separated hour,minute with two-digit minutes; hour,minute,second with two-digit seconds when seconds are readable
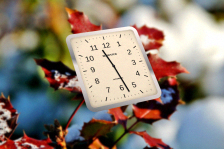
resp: 11,28
